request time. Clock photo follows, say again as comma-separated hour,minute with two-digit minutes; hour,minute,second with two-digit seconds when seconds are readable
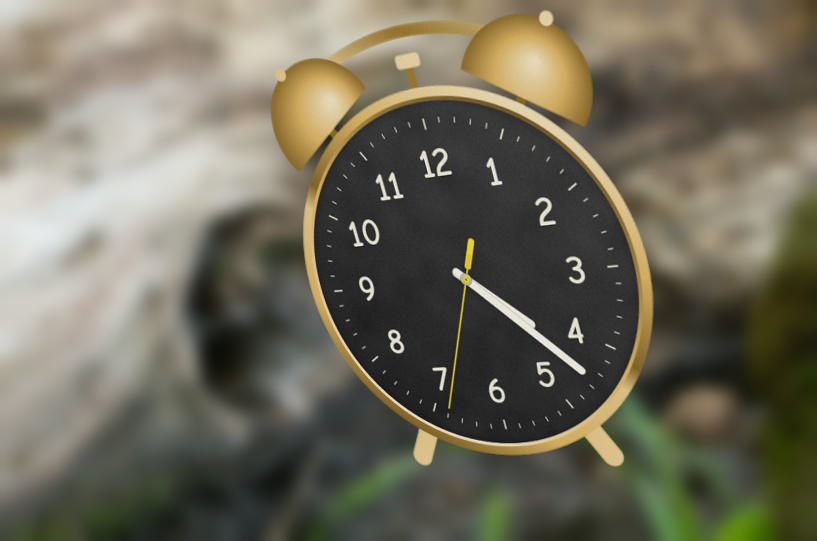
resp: 4,22,34
